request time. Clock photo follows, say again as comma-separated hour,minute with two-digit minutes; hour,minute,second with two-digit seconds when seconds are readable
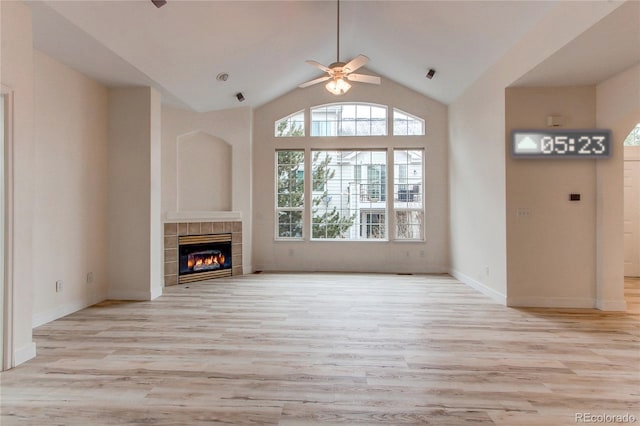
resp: 5,23
